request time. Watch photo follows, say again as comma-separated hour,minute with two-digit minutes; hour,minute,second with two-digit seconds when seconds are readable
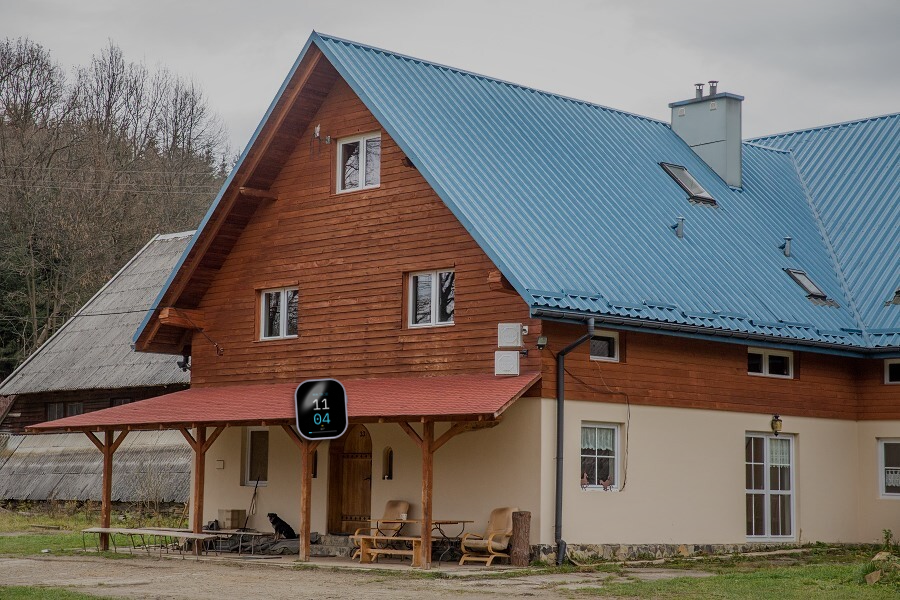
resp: 11,04
